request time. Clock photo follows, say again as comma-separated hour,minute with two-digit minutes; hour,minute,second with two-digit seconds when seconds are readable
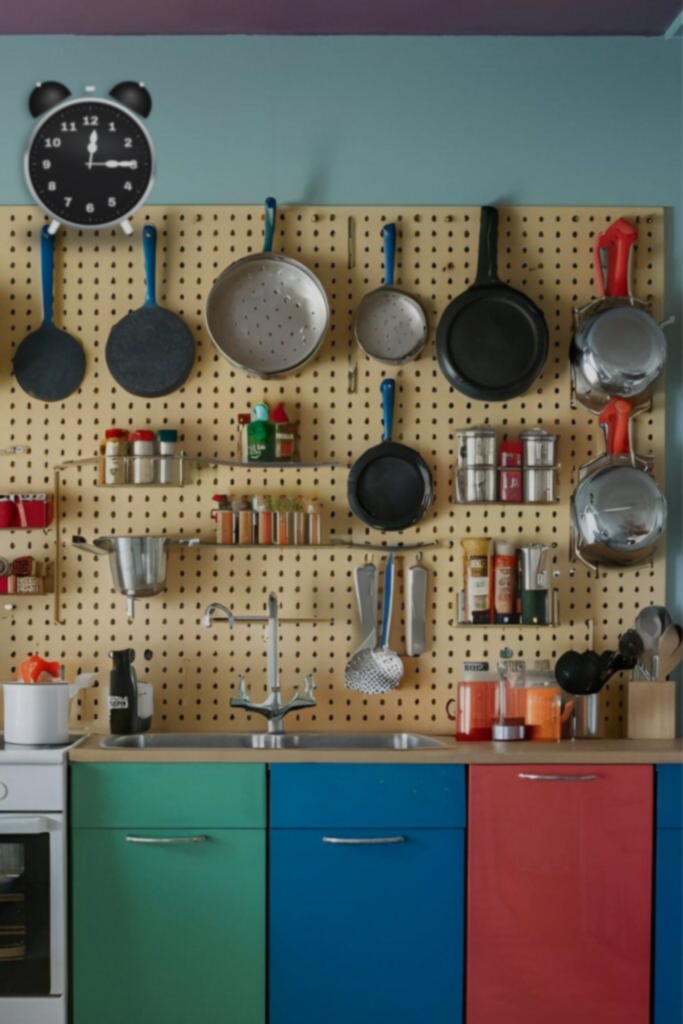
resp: 12,15
